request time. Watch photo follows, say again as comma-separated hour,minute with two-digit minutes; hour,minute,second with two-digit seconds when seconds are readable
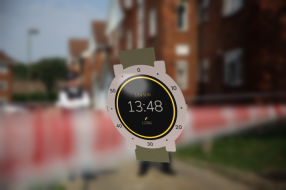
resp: 13,48
